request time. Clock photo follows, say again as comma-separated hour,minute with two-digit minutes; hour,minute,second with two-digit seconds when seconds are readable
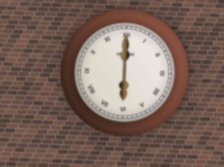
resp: 6,00
